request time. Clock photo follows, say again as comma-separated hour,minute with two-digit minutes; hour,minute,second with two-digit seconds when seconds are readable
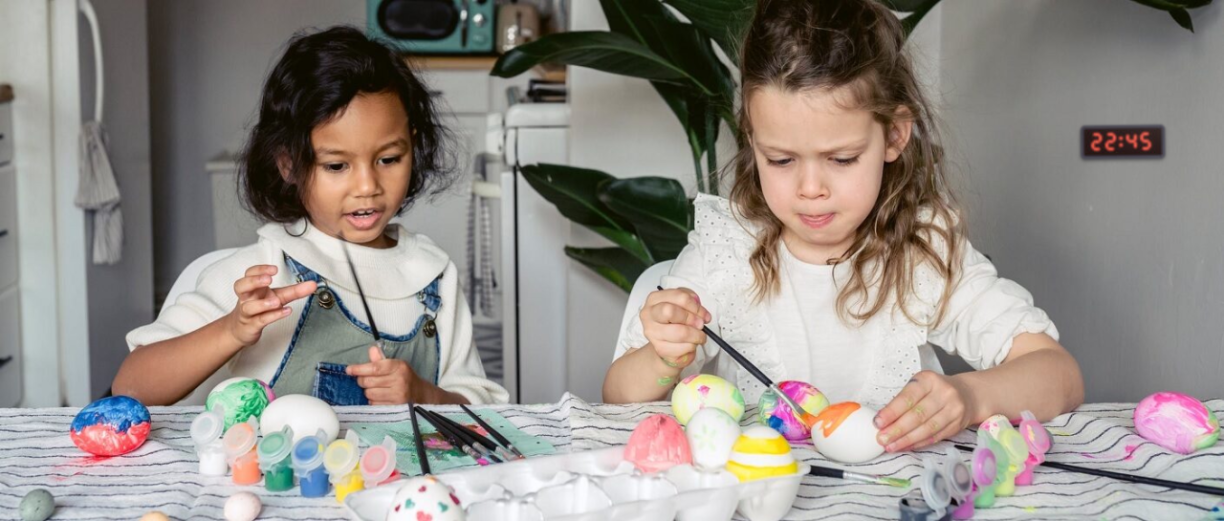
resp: 22,45
